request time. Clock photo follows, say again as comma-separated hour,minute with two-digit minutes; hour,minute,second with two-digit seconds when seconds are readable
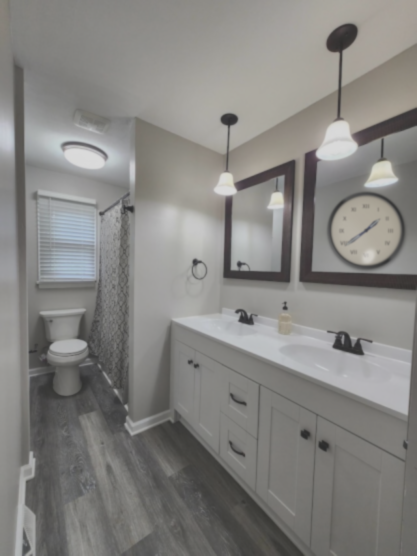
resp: 1,39
